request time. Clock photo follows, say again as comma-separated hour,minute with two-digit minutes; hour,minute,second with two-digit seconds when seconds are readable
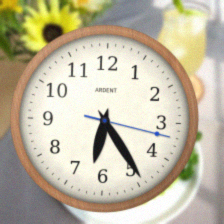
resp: 6,24,17
